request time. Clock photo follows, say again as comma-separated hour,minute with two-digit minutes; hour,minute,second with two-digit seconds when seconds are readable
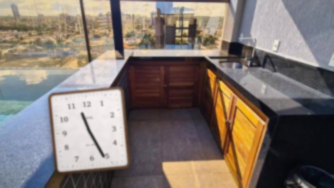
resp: 11,26
